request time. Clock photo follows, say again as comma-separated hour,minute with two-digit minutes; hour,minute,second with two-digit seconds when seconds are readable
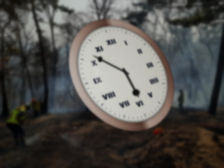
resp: 5,52
